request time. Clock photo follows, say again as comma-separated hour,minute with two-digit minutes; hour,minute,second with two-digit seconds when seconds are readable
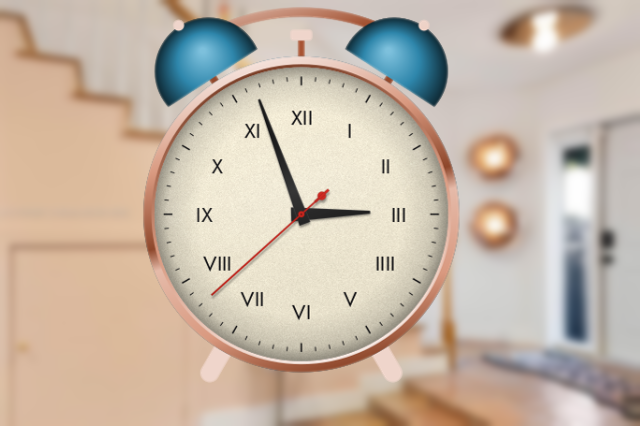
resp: 2,56,38
